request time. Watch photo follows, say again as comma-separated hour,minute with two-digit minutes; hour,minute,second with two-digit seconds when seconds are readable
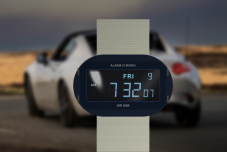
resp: 7,32,07
